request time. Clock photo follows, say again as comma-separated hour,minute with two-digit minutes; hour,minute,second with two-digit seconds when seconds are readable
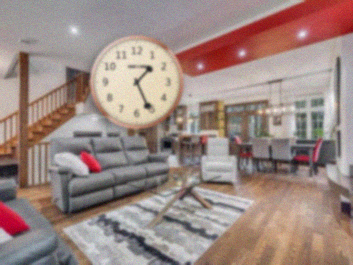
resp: 1,26
